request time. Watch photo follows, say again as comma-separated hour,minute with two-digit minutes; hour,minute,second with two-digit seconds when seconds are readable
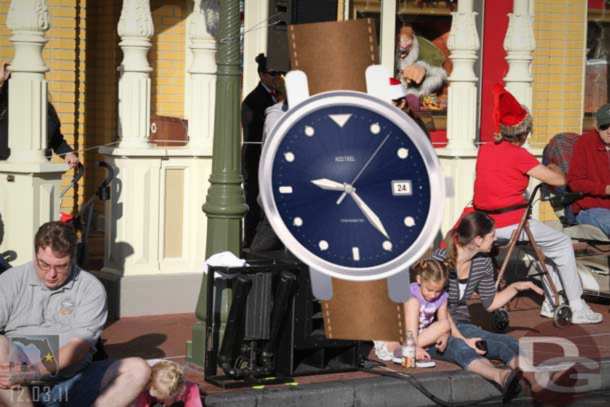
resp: 9,24,07
